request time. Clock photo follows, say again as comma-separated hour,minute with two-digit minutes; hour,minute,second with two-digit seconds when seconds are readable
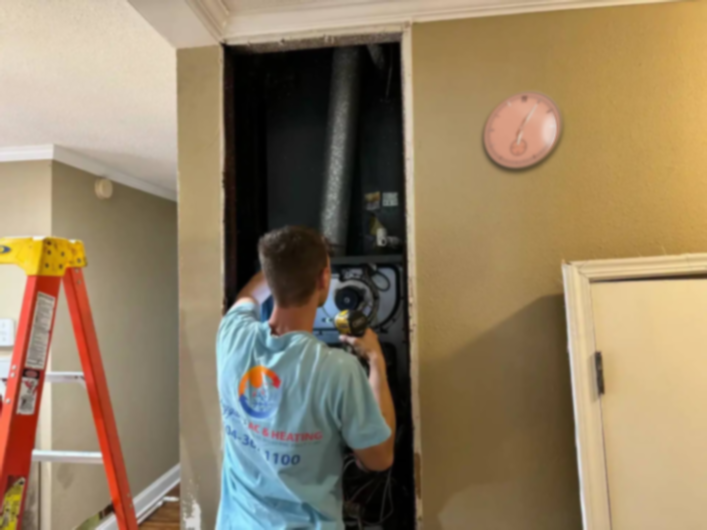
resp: 6,05
